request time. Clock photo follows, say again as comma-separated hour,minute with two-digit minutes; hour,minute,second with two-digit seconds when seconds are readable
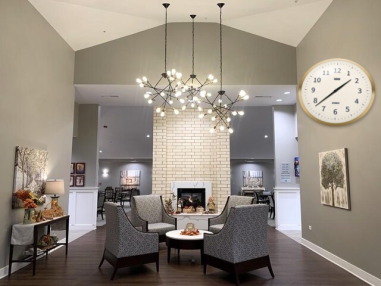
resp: 1,38
